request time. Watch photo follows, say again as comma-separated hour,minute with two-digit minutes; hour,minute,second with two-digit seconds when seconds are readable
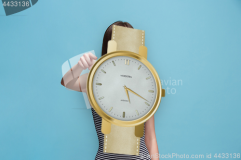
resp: 5,19
